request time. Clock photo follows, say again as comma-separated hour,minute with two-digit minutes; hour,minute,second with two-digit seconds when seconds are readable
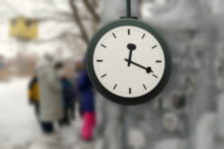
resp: 12,19
